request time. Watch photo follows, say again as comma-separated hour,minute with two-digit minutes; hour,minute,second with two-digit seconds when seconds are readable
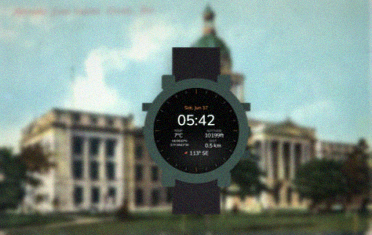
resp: 5,42
